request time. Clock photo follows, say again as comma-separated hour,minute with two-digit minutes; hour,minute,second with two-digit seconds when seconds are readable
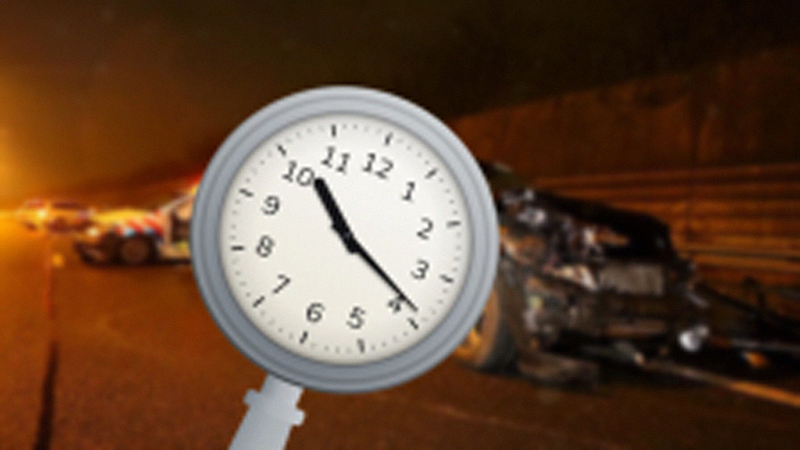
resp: 10,19
